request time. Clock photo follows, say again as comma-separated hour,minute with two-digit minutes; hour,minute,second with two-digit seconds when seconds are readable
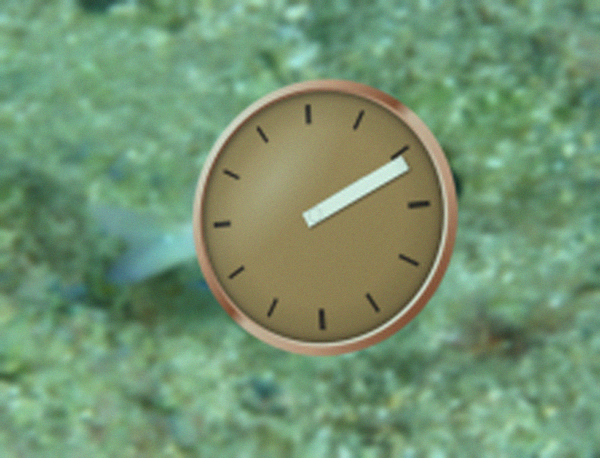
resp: 2,11
